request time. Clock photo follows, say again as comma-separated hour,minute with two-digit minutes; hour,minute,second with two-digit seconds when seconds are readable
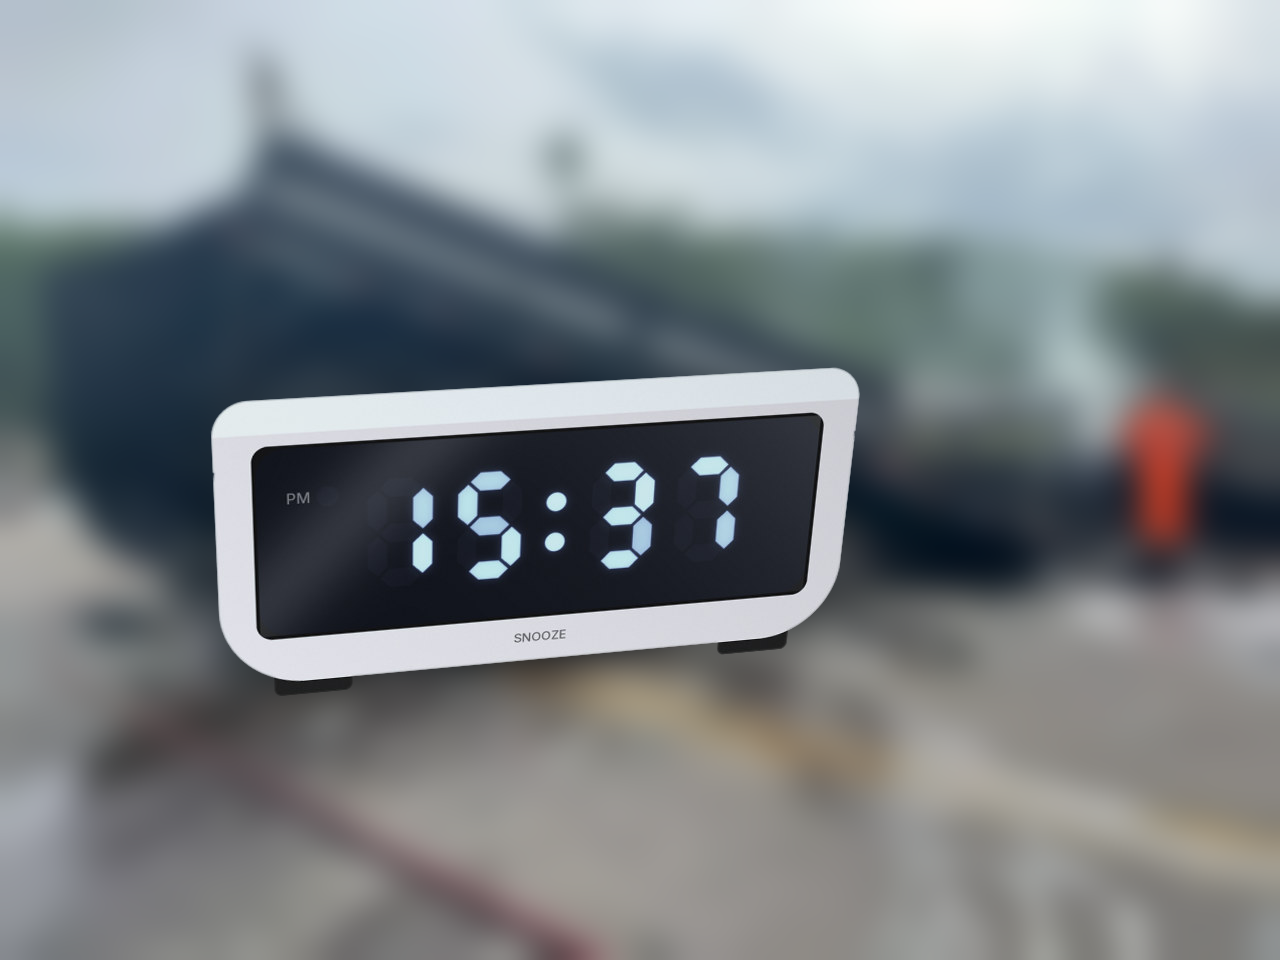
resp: 15,37
